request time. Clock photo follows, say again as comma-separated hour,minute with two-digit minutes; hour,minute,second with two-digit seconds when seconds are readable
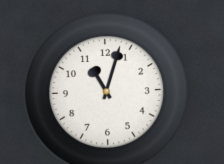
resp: 11,03
